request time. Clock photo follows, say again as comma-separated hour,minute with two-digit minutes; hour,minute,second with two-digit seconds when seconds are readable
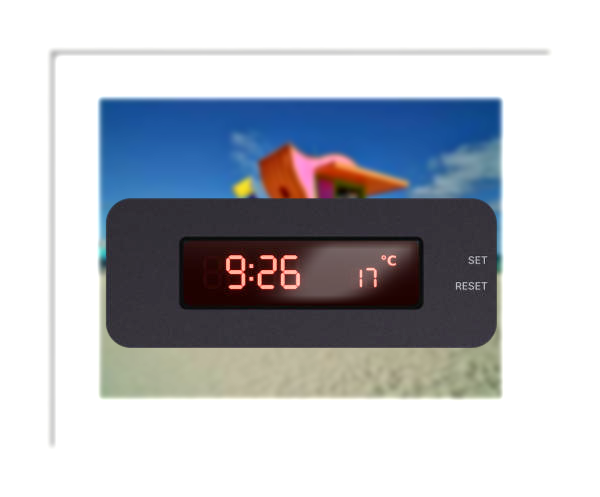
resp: 9,26
